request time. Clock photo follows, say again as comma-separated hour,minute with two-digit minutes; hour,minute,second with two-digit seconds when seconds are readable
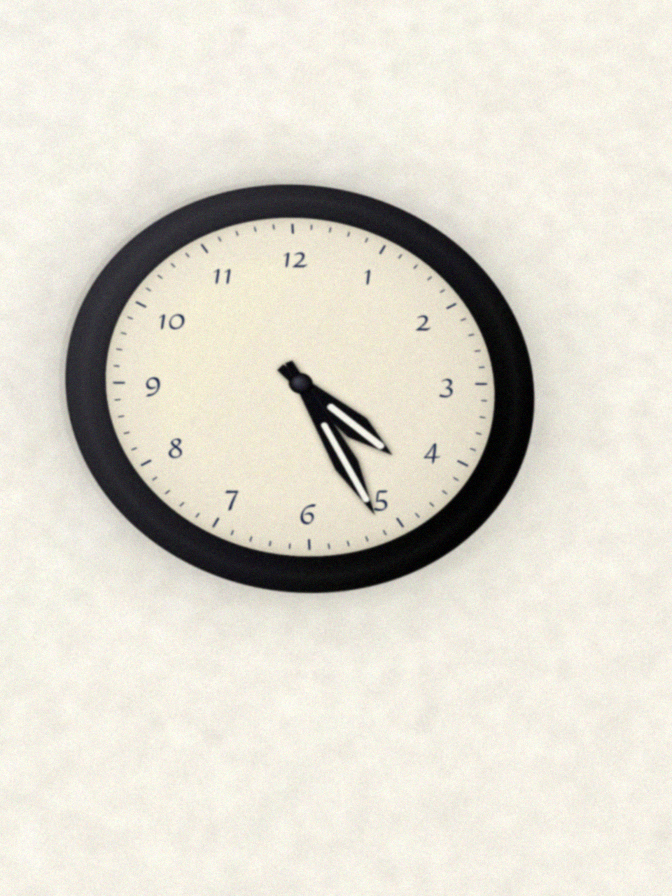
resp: 4,26
